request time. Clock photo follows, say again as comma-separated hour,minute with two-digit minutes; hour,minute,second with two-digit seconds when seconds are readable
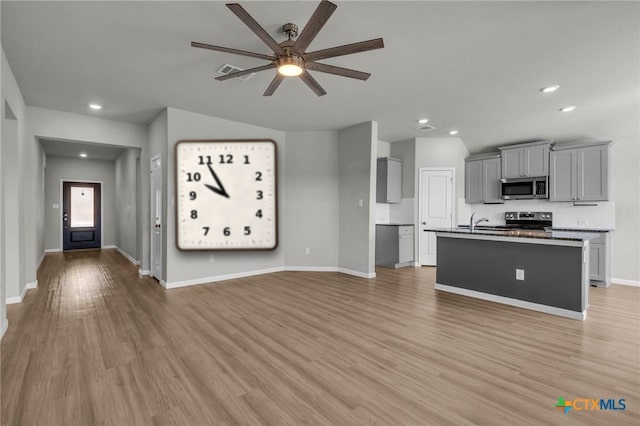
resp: 9,55
